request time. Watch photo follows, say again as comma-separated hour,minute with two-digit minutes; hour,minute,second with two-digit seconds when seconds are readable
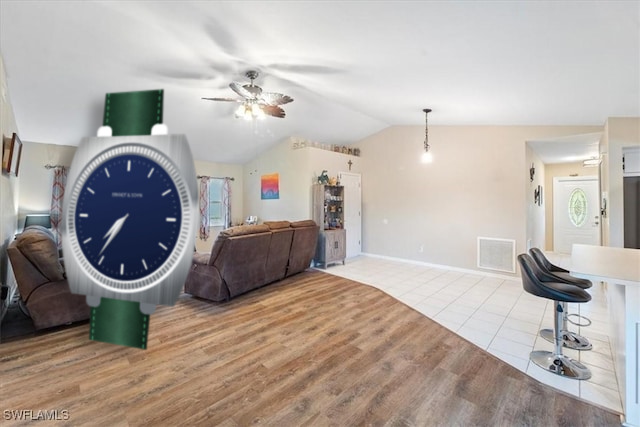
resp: 7,36
